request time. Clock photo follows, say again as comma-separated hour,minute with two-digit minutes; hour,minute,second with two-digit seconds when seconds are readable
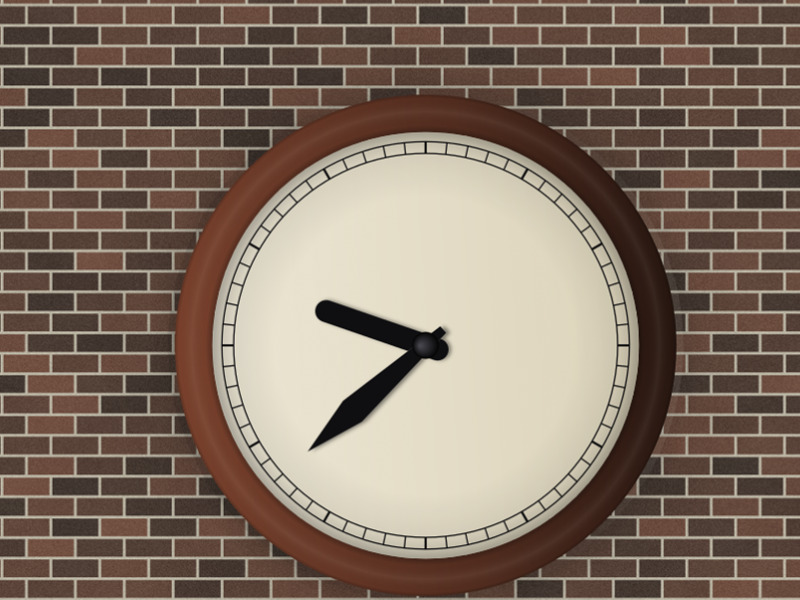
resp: 9,38
